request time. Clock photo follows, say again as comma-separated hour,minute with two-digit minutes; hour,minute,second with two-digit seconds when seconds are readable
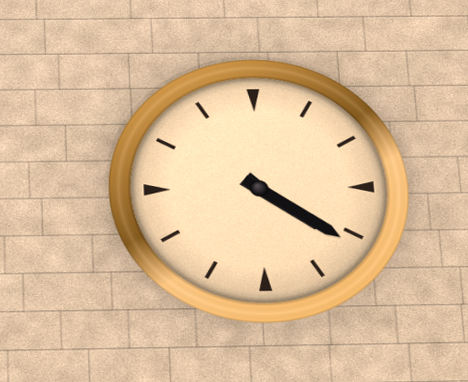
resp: 4,21
